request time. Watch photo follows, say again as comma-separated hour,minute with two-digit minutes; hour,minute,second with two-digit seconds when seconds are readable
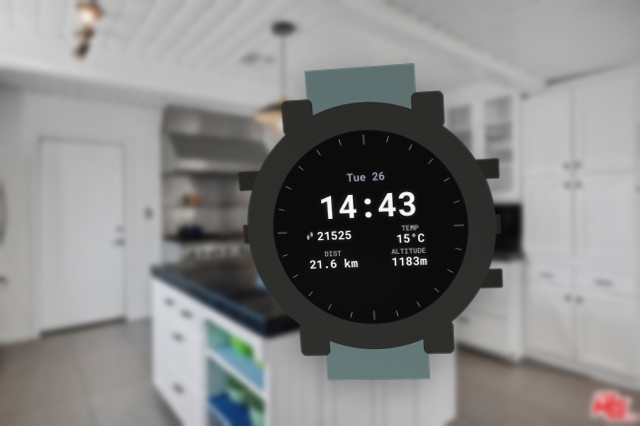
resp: 14,43
